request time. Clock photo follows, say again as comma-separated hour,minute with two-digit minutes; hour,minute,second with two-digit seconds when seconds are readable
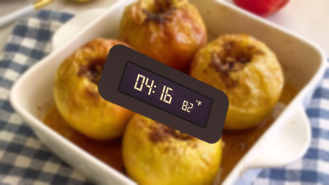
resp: 4,16
